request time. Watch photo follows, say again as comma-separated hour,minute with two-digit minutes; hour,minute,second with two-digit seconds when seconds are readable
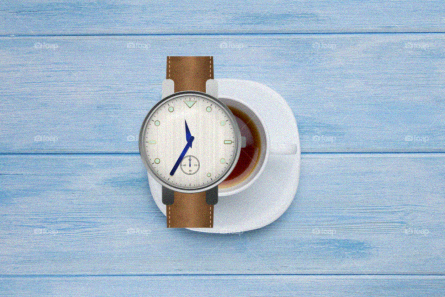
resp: 11,35
